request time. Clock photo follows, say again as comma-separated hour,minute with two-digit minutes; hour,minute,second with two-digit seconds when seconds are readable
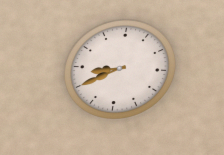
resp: 8,40
